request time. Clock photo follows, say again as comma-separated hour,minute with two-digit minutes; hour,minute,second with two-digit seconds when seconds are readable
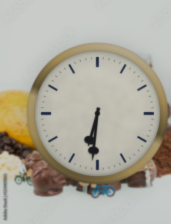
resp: 6,31
